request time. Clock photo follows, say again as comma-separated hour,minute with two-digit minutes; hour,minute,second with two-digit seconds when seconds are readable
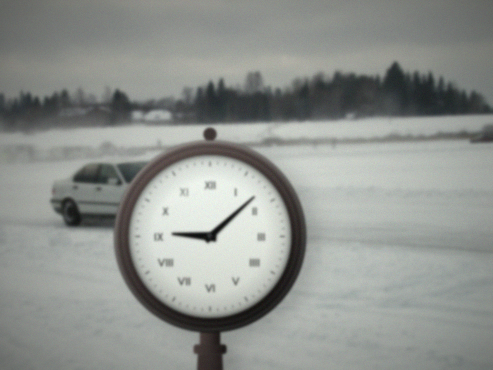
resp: 9,08
